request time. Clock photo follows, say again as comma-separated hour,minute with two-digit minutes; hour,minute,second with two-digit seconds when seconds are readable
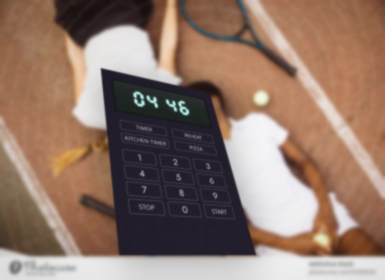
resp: 4,46
